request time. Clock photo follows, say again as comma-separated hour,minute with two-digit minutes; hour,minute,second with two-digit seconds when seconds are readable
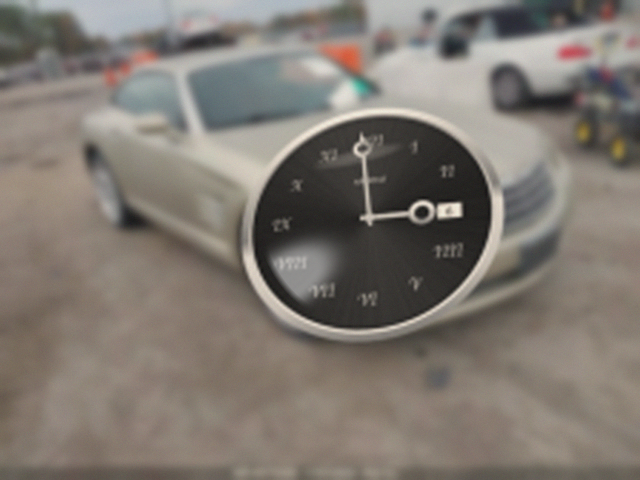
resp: 2,59
